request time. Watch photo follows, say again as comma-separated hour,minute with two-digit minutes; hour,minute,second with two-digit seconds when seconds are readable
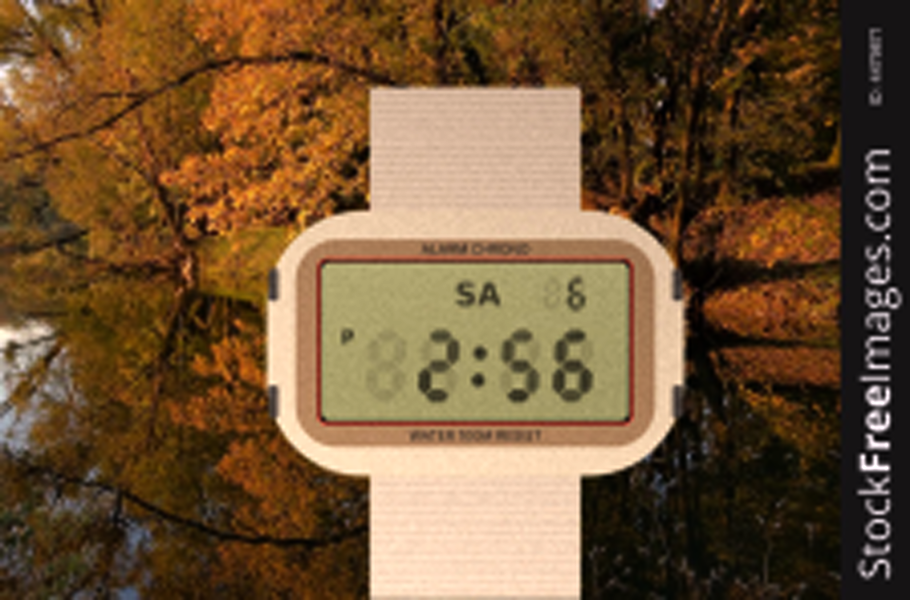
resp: 2,56
